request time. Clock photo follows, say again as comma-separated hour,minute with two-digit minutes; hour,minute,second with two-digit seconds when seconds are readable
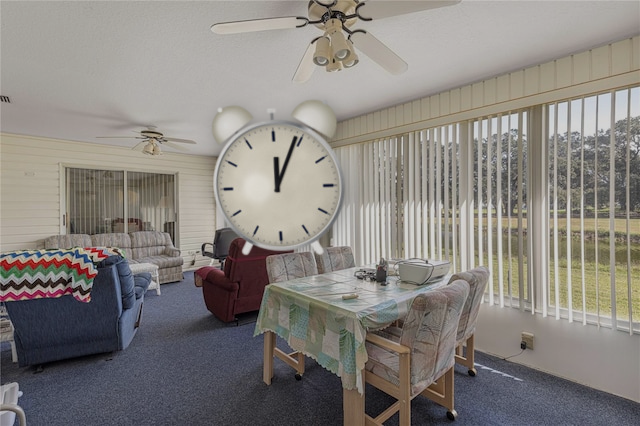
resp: 12,04
